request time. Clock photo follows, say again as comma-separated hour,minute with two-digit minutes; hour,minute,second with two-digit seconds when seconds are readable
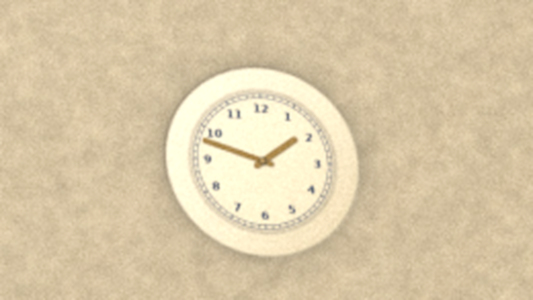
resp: 1,48
